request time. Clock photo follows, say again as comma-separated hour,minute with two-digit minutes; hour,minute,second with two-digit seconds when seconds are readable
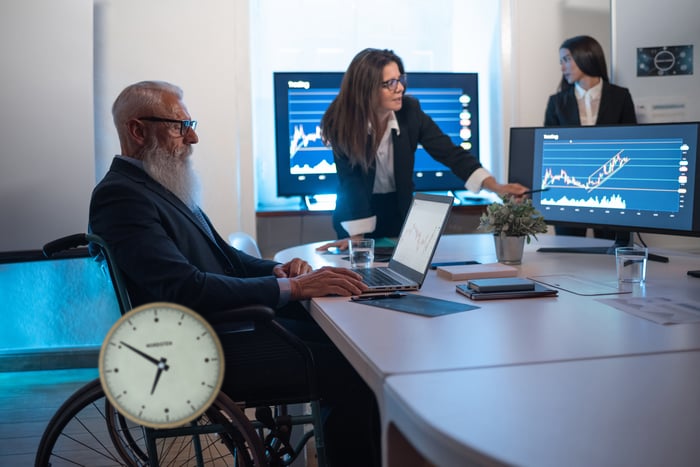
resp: 6,51
